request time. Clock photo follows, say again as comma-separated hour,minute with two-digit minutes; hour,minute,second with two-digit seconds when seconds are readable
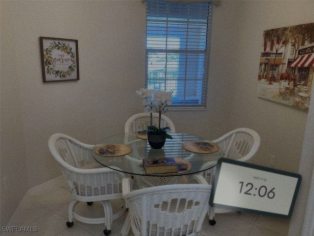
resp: 12,06
